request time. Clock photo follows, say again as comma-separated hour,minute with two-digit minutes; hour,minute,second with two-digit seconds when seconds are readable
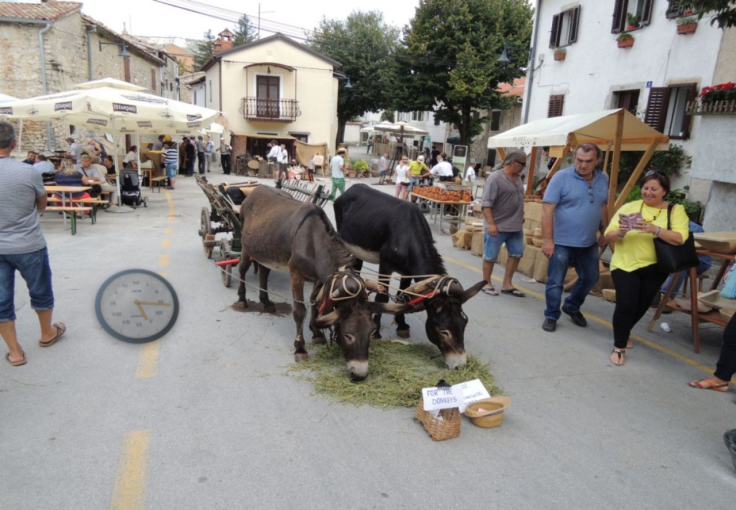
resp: 5,16
